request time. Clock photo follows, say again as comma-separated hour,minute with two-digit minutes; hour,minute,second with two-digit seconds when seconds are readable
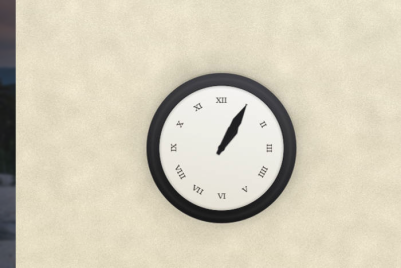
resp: 1,05
